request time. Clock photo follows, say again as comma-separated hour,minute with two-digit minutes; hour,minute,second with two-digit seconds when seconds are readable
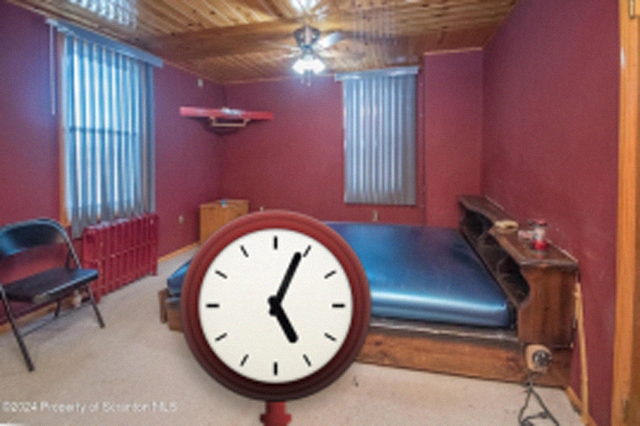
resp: 5,04
